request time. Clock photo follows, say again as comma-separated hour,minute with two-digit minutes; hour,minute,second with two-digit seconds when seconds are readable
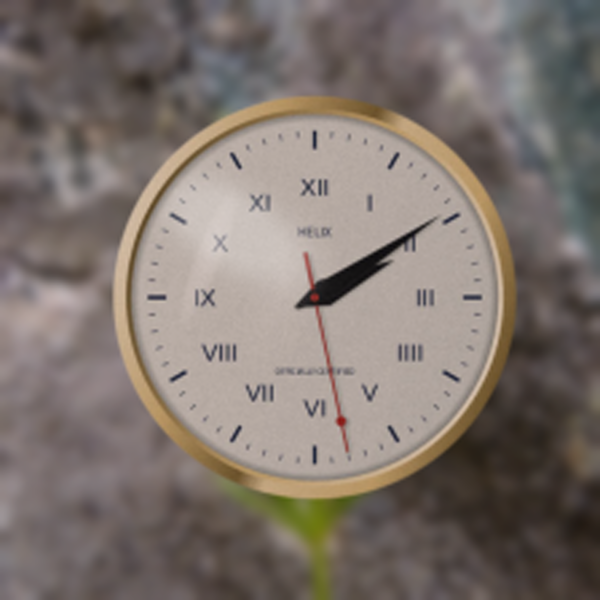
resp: 2,09,28
